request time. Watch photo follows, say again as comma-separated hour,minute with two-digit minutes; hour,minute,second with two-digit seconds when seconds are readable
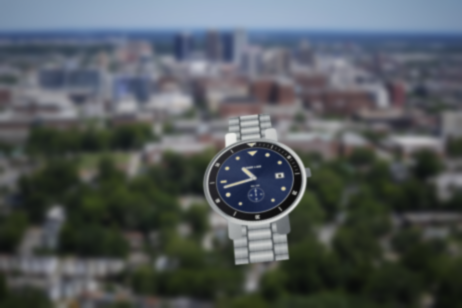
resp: 10,43
